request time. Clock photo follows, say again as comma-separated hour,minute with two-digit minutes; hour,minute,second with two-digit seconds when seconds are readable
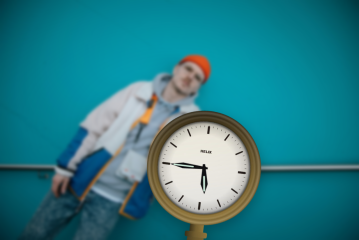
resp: 5,45
